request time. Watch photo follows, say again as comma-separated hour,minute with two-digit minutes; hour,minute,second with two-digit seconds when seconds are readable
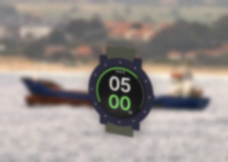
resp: 5,00
